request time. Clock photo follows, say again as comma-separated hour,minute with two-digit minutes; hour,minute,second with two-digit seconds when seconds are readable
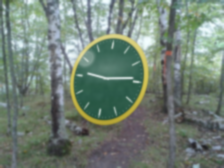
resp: 9,14
